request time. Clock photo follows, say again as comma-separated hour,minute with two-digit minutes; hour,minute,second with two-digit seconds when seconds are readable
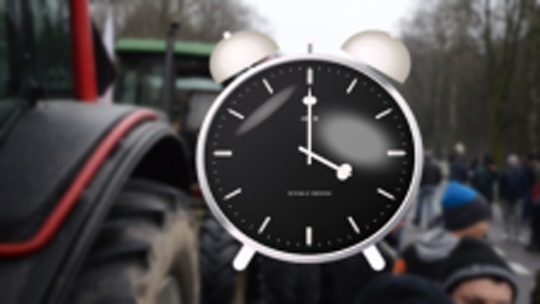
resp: 4,00
